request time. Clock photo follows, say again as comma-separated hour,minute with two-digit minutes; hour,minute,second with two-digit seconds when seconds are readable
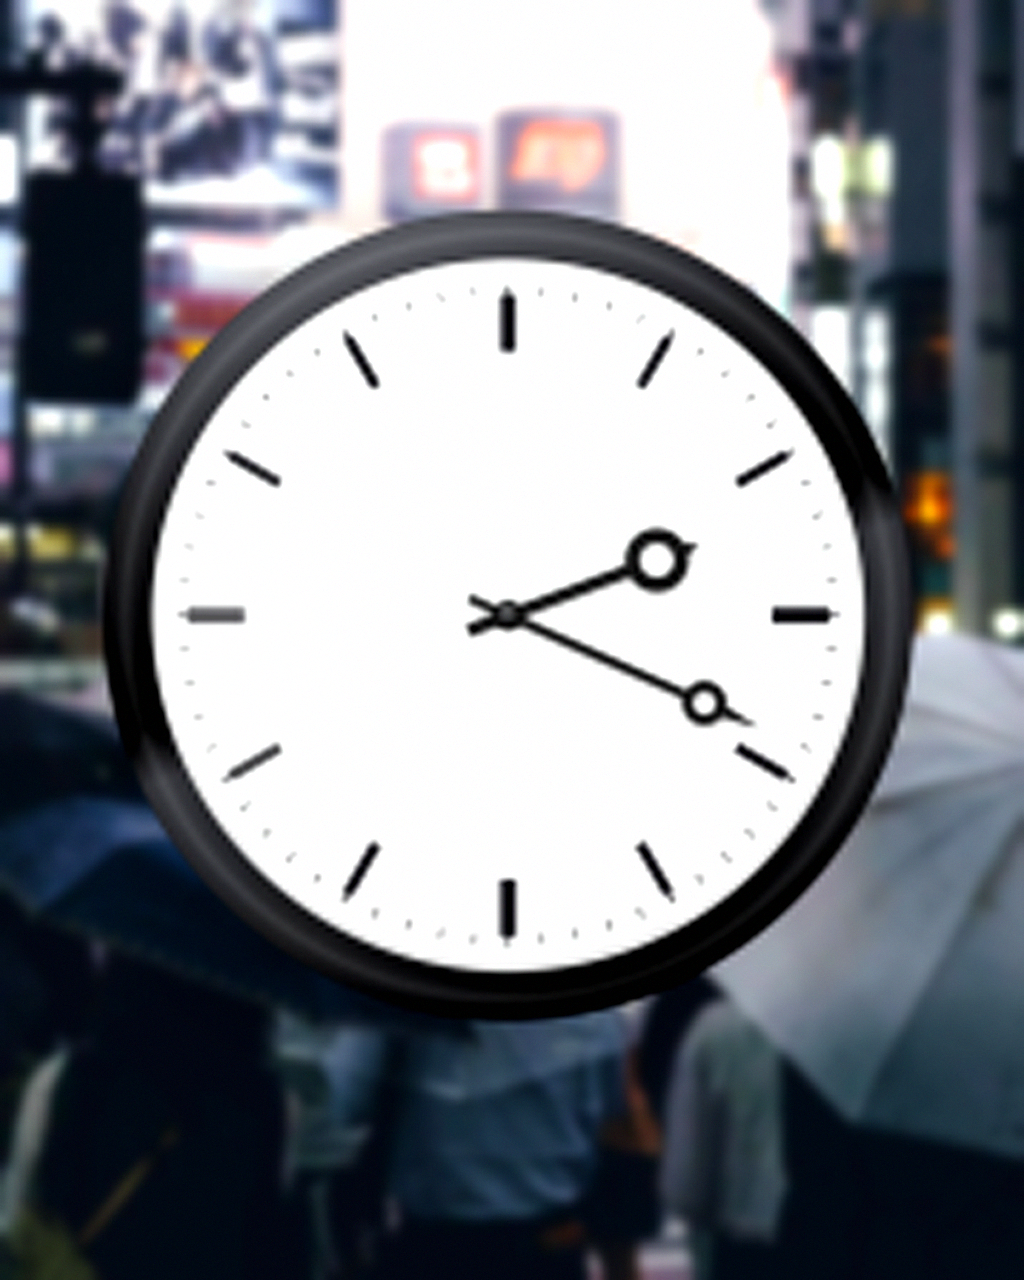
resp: 2,19
